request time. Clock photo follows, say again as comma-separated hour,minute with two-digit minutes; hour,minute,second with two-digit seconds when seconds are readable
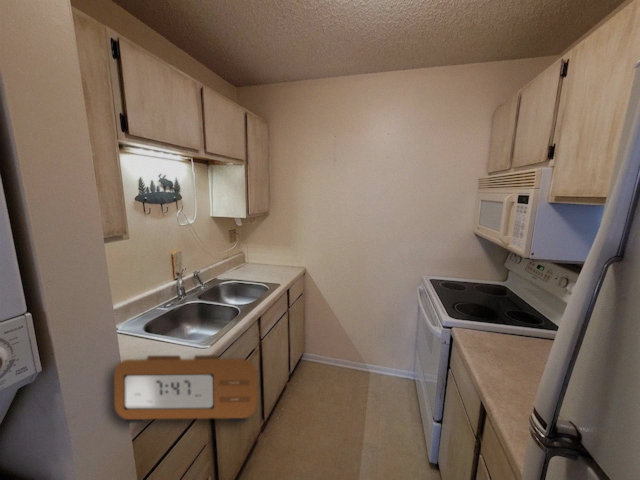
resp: 7,47
